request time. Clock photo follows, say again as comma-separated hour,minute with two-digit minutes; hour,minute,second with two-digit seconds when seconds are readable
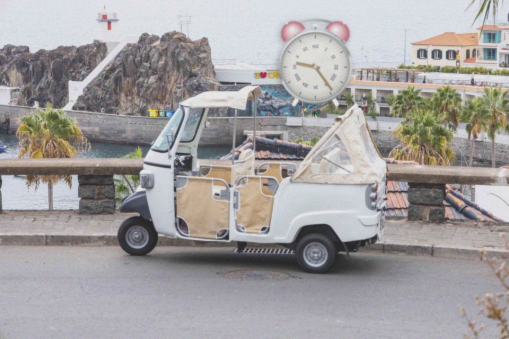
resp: 9,24
